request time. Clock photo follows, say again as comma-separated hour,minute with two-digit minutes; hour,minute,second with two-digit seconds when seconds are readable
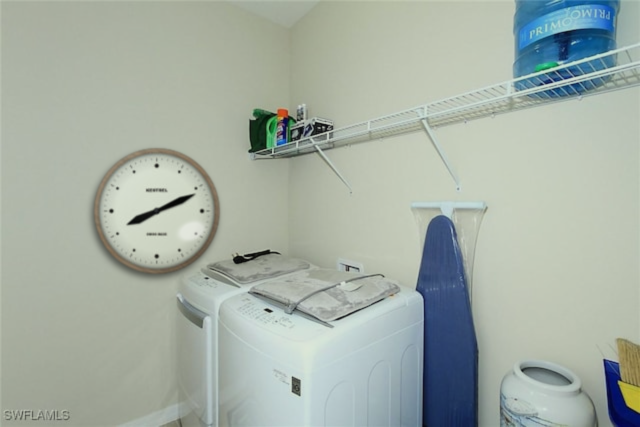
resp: 8,11
